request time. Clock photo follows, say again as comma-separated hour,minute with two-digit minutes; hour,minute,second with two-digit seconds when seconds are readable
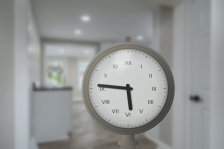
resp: 5,46
